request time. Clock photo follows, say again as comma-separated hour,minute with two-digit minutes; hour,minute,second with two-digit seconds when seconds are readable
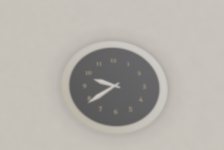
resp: 9,39
